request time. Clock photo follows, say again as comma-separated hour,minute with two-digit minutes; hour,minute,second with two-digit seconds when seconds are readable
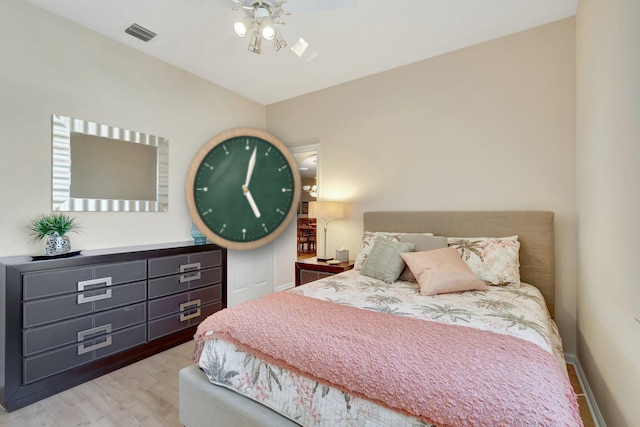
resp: 5,02
